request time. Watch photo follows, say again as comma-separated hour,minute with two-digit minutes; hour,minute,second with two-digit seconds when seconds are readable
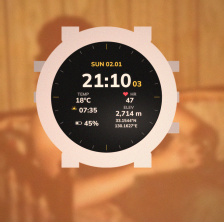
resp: 21,10,03
